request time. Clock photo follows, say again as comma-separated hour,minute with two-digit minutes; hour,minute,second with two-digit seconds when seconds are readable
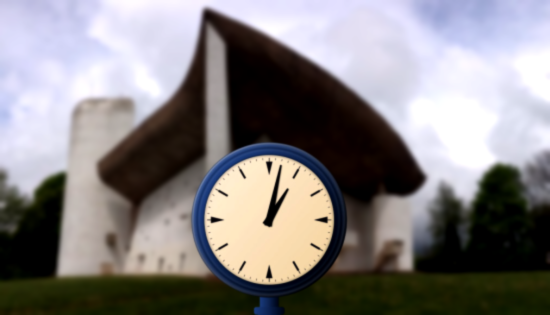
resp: 1,02
